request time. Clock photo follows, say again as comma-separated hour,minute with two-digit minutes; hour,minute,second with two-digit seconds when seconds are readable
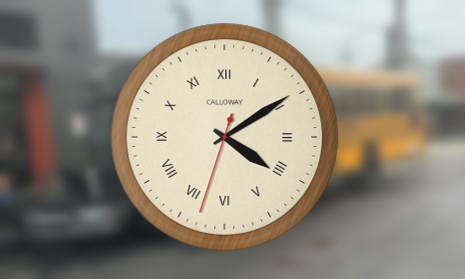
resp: 4,09,33
